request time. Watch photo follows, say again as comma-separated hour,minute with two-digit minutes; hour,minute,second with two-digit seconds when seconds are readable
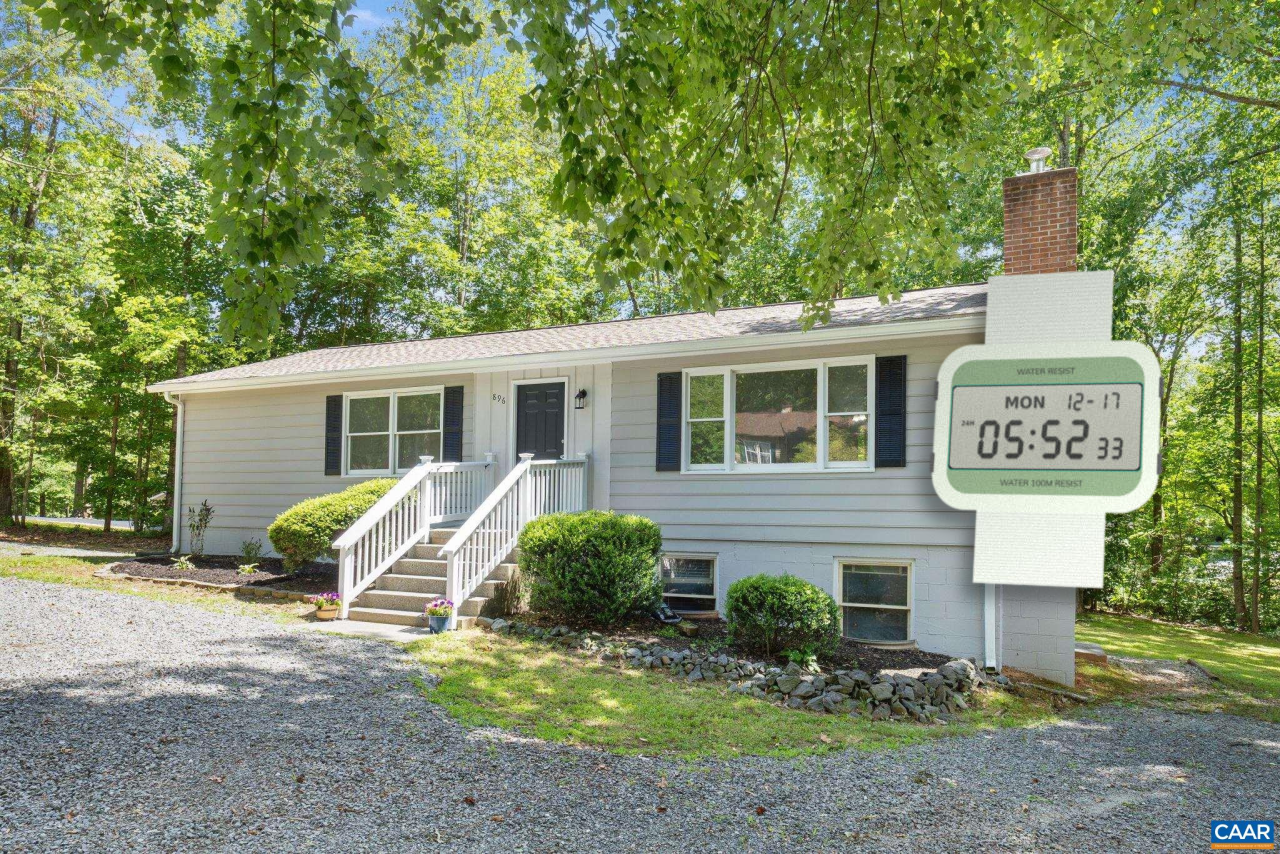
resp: 5,52,33
